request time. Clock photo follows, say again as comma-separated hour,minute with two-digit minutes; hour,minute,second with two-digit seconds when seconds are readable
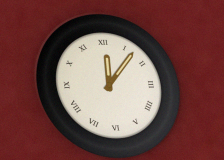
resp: 12,07
